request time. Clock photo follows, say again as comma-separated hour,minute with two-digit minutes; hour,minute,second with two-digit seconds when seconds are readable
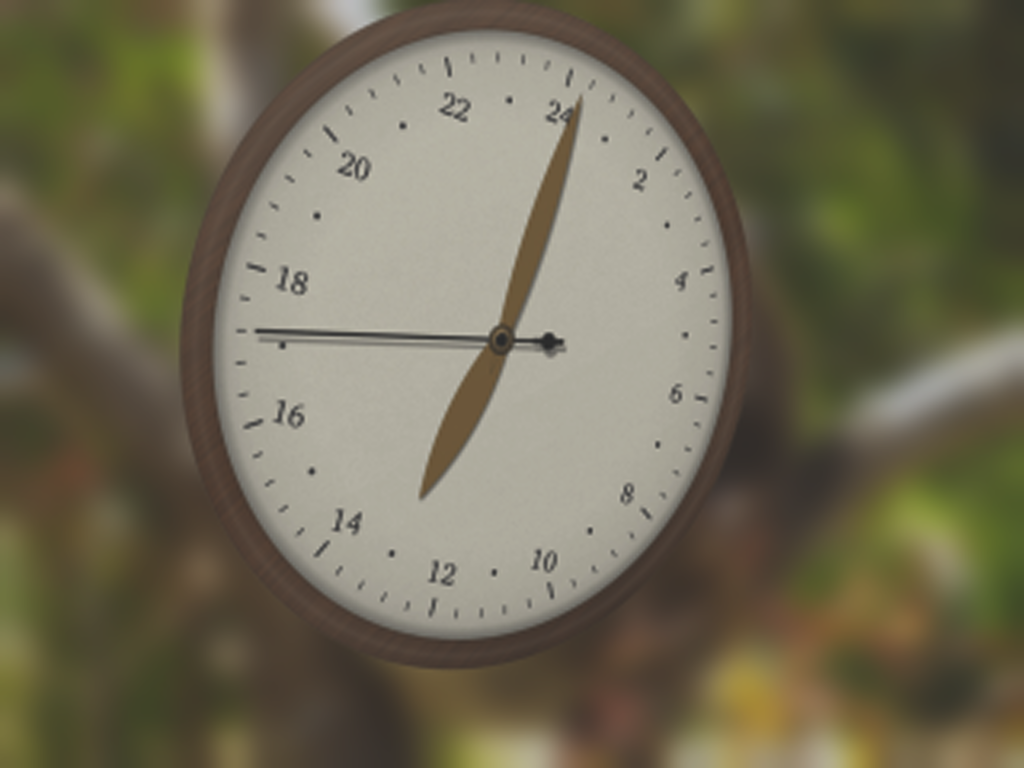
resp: 13,00,43
